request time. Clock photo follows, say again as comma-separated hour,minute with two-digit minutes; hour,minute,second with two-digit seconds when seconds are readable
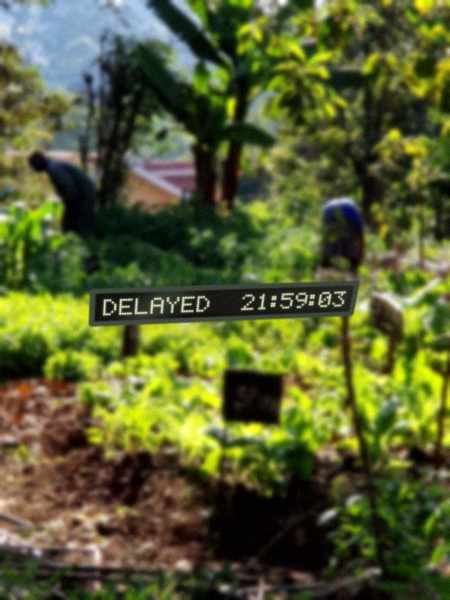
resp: 21,59,03
